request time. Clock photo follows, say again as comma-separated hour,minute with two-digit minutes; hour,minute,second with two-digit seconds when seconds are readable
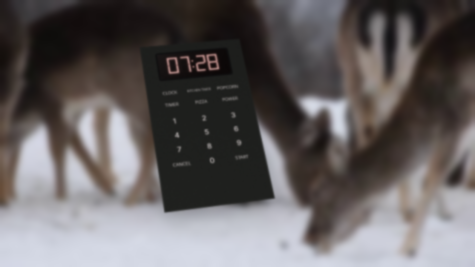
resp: 7,28
